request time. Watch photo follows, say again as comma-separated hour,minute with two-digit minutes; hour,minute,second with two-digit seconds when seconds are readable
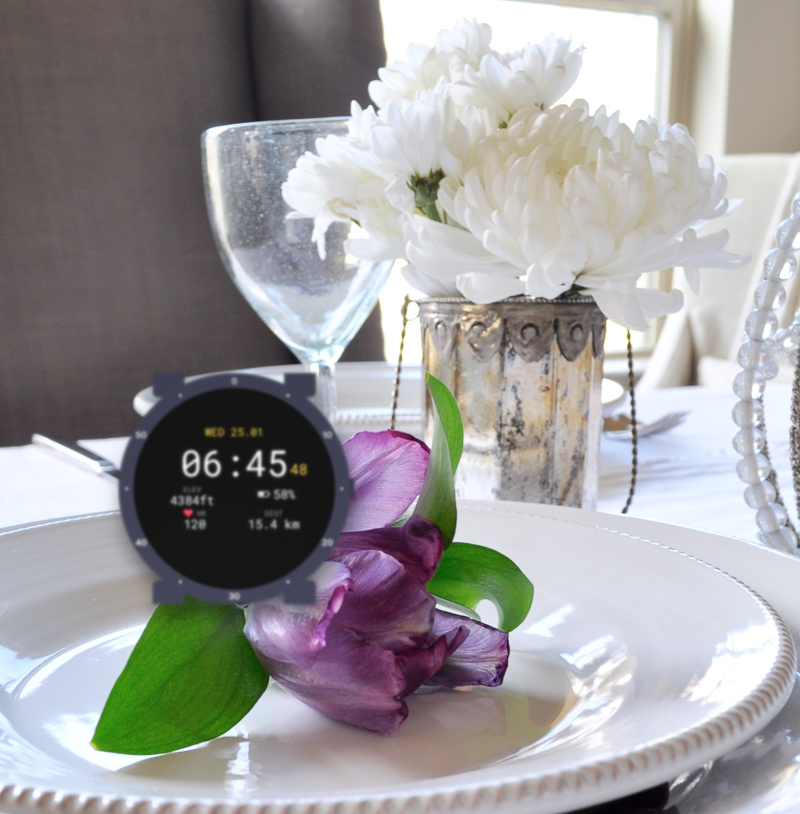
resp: 6,45,48
